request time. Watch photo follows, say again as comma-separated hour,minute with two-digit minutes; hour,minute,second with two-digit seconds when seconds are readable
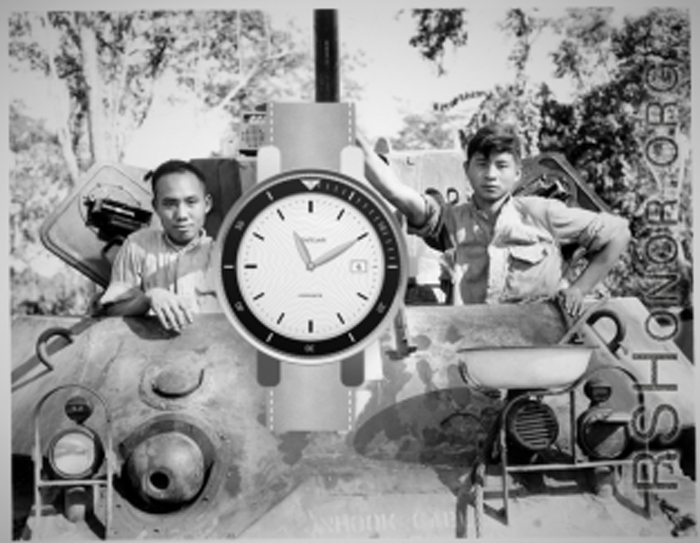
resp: 11,10
